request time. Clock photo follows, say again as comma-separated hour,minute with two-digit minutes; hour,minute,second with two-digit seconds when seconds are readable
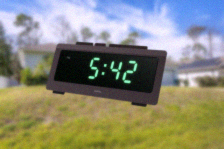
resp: 5,42
